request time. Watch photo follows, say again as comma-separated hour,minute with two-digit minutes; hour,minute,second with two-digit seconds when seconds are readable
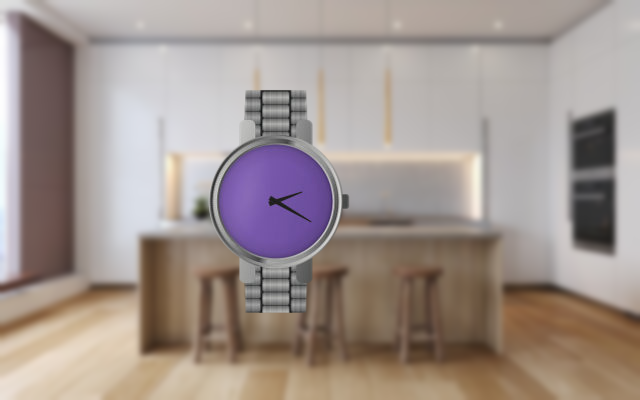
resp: 2,20
